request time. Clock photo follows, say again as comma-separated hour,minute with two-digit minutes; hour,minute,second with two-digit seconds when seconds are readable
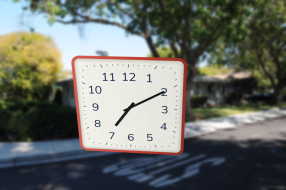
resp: 7,10
